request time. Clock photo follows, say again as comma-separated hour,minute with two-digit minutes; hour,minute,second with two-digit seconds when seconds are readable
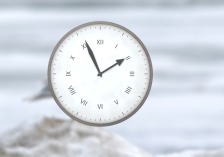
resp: 1,56
